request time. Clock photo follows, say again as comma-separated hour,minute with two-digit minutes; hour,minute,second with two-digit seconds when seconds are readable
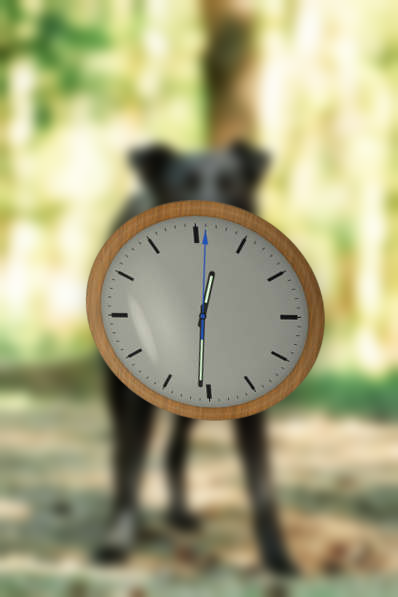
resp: 12,31,01
